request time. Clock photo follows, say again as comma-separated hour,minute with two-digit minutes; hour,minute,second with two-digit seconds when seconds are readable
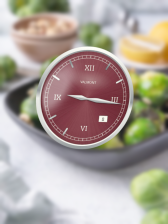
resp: 9,16
